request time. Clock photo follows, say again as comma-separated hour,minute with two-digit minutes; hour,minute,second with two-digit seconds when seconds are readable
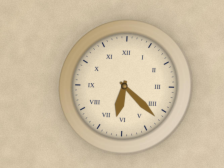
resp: 6,22
